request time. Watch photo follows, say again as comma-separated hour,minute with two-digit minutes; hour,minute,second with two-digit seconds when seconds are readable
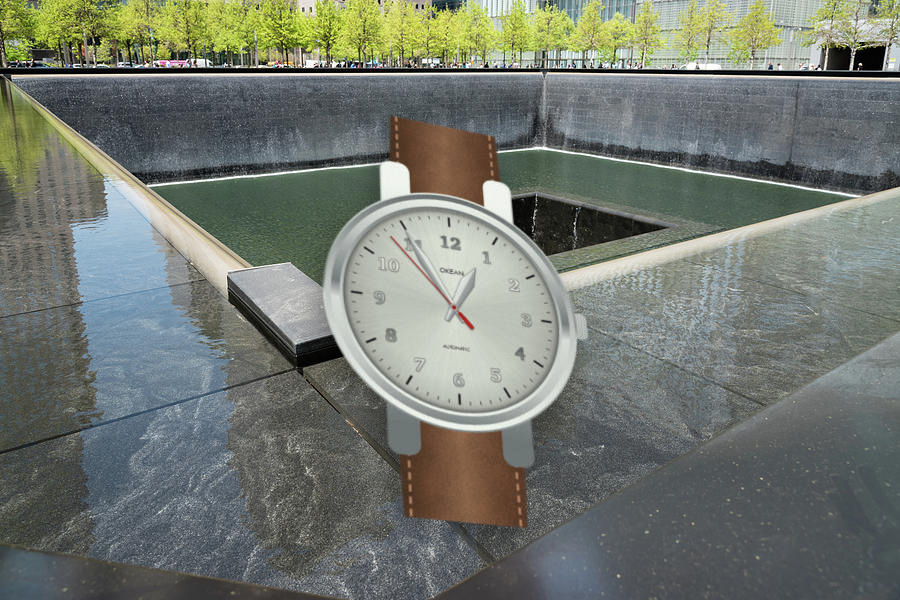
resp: 12,54,53
